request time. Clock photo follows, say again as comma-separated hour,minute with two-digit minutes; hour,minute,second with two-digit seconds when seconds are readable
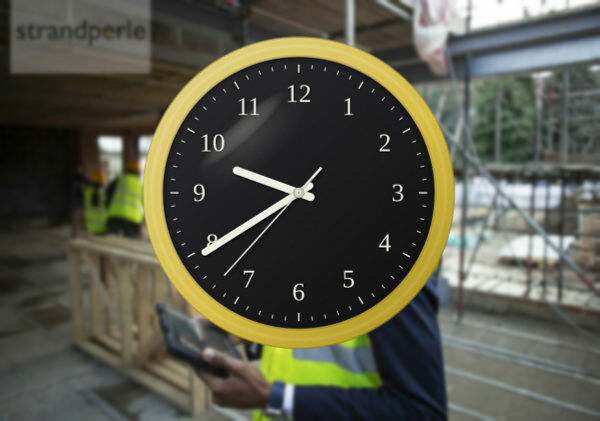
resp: 9,39,37
